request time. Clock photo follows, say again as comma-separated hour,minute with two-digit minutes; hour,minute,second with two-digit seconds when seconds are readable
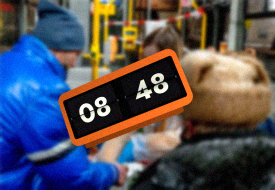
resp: 8,48
